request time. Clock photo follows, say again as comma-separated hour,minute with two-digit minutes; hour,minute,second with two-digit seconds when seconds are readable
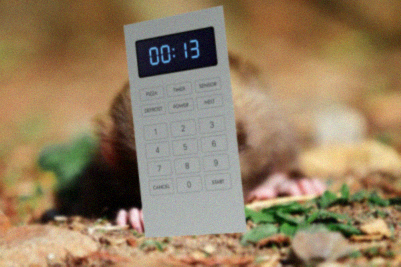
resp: 0,13
